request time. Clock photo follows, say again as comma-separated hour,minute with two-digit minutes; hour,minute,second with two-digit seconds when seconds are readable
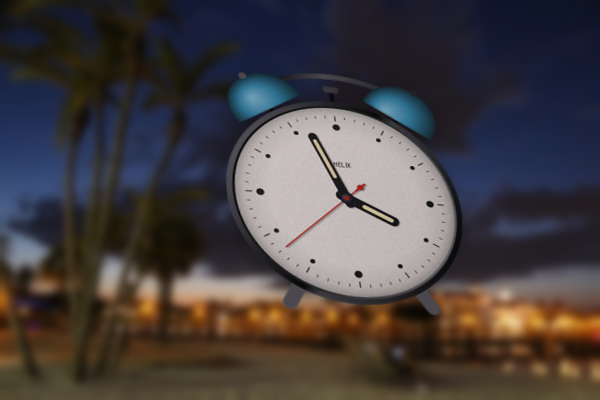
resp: 3,56,38
